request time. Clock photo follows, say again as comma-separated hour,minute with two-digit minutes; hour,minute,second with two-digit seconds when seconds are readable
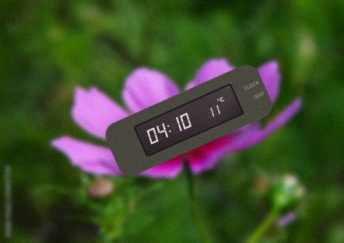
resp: 4,10
